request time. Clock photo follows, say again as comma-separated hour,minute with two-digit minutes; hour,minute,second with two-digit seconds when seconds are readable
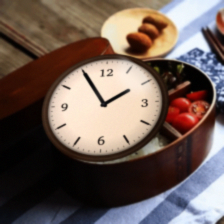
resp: 1,55
